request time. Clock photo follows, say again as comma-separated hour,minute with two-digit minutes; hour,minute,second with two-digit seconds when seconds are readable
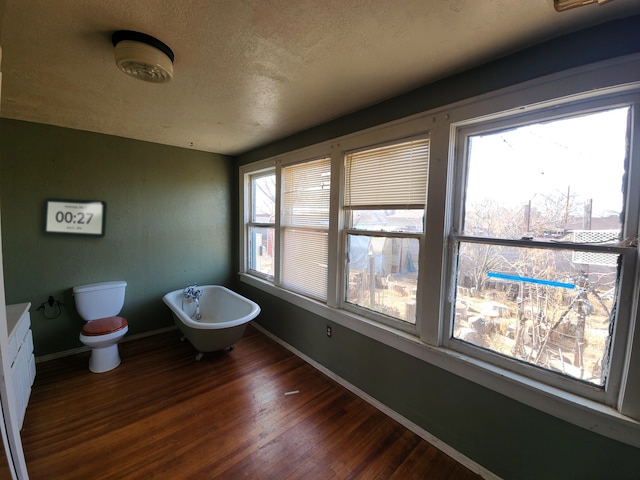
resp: 0,27
